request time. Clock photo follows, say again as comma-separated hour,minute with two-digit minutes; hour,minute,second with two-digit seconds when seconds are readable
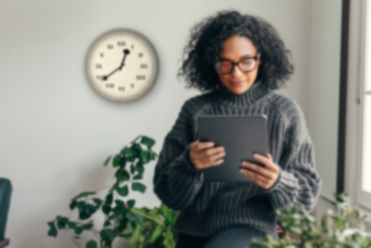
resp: 12,39
